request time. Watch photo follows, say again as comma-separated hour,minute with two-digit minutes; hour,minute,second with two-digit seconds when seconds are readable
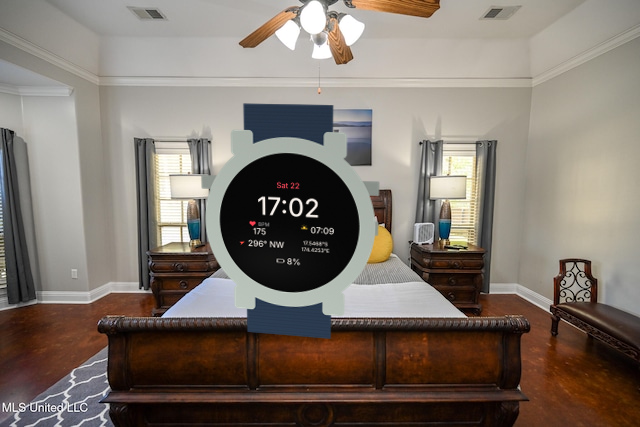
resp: 17,02
